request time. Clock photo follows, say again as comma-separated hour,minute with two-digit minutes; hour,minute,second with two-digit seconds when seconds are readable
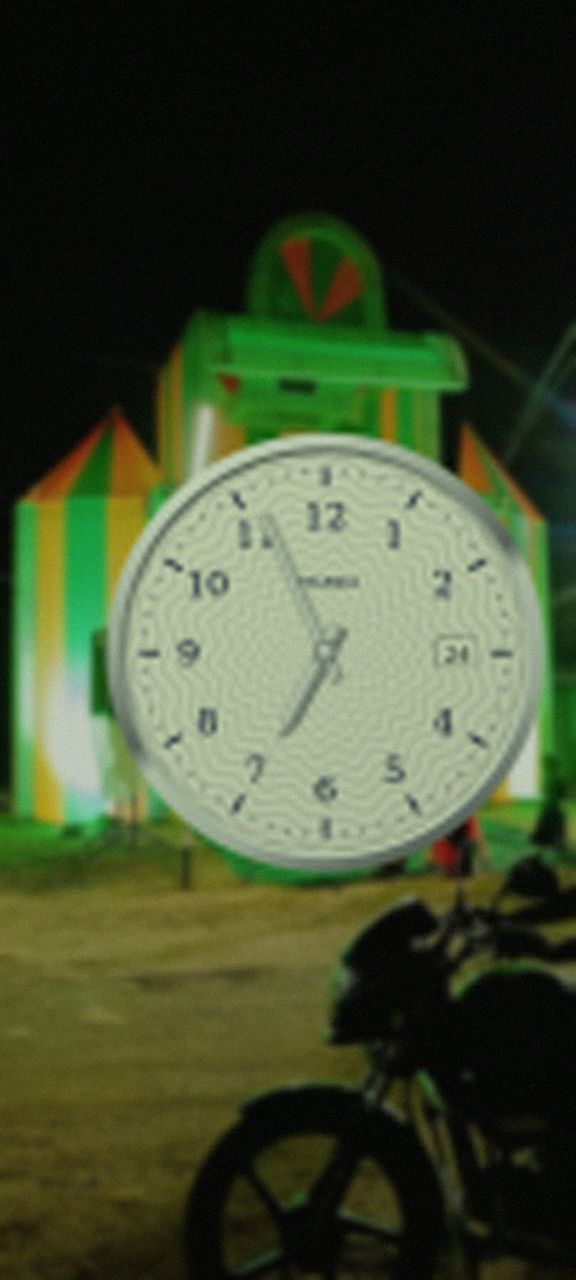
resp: 6,56
